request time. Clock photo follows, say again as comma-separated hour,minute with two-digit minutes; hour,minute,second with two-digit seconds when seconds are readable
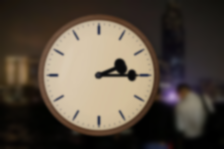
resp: 2,15
